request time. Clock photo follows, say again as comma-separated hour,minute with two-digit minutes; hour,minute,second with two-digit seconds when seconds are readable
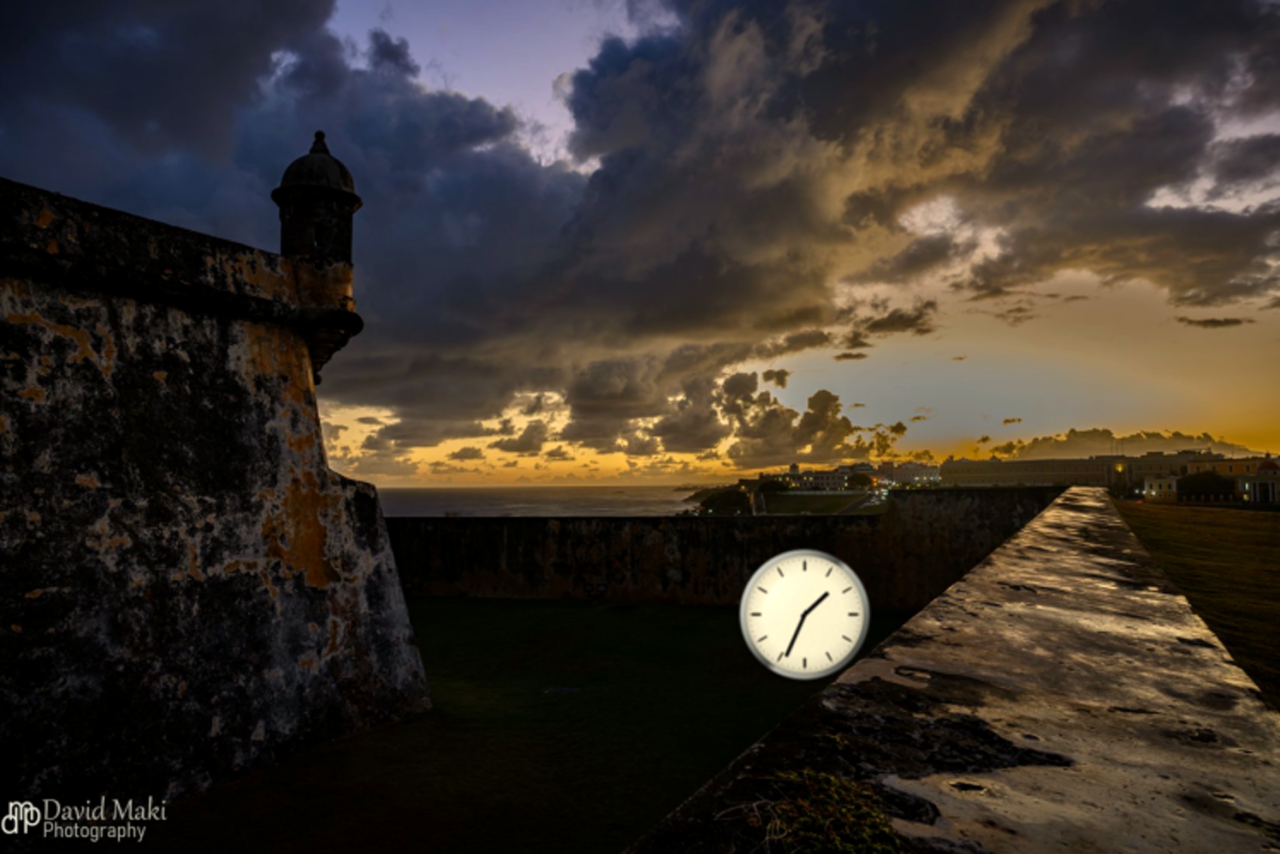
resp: 1,34
